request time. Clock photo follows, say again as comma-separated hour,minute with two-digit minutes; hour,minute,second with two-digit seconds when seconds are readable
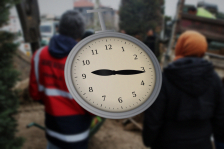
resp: 9,16
